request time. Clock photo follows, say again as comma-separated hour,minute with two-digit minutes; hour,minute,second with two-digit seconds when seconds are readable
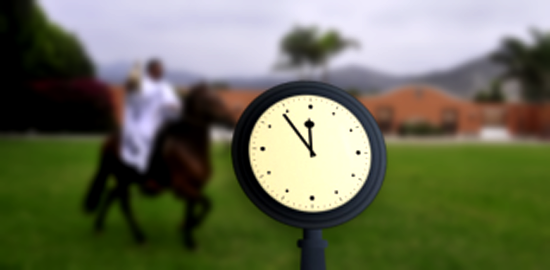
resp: 11,54
